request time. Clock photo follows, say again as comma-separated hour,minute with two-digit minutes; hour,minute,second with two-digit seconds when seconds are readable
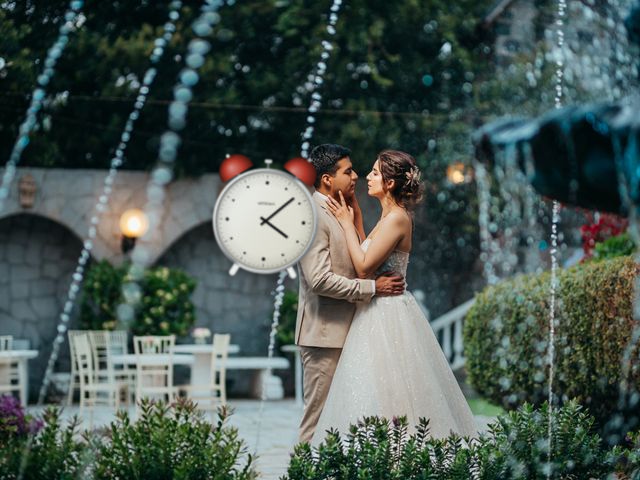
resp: 4,08
